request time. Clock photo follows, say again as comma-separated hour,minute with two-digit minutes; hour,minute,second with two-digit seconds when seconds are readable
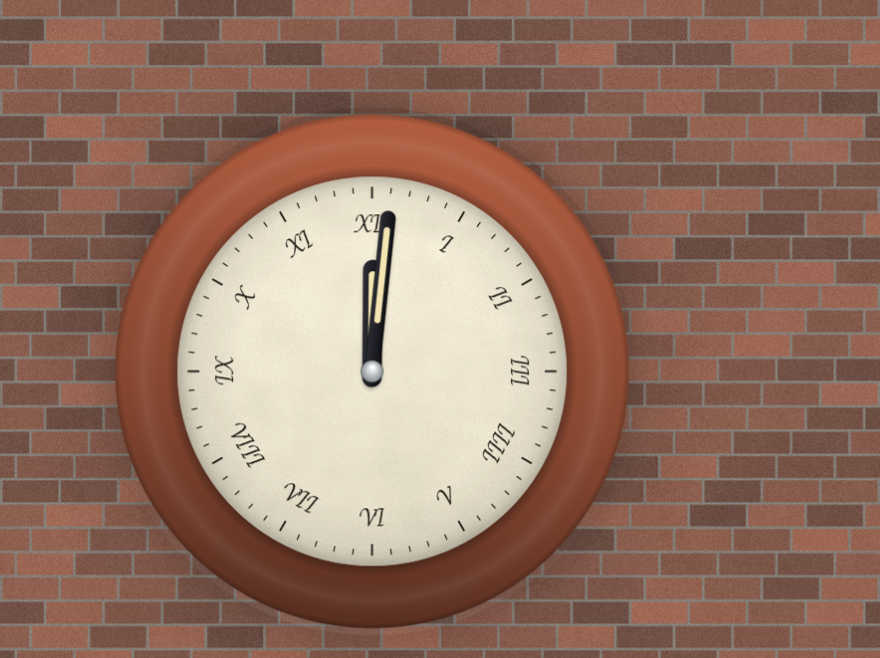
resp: 12,01
